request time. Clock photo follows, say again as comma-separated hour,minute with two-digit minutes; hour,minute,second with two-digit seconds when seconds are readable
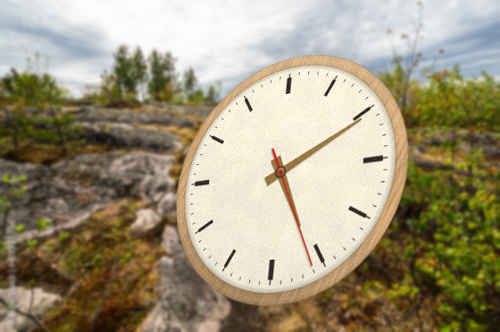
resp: 5,10,26
